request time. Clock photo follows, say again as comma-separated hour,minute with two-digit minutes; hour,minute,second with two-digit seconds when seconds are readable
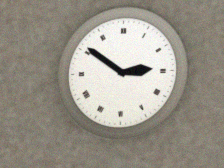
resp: 2,51
